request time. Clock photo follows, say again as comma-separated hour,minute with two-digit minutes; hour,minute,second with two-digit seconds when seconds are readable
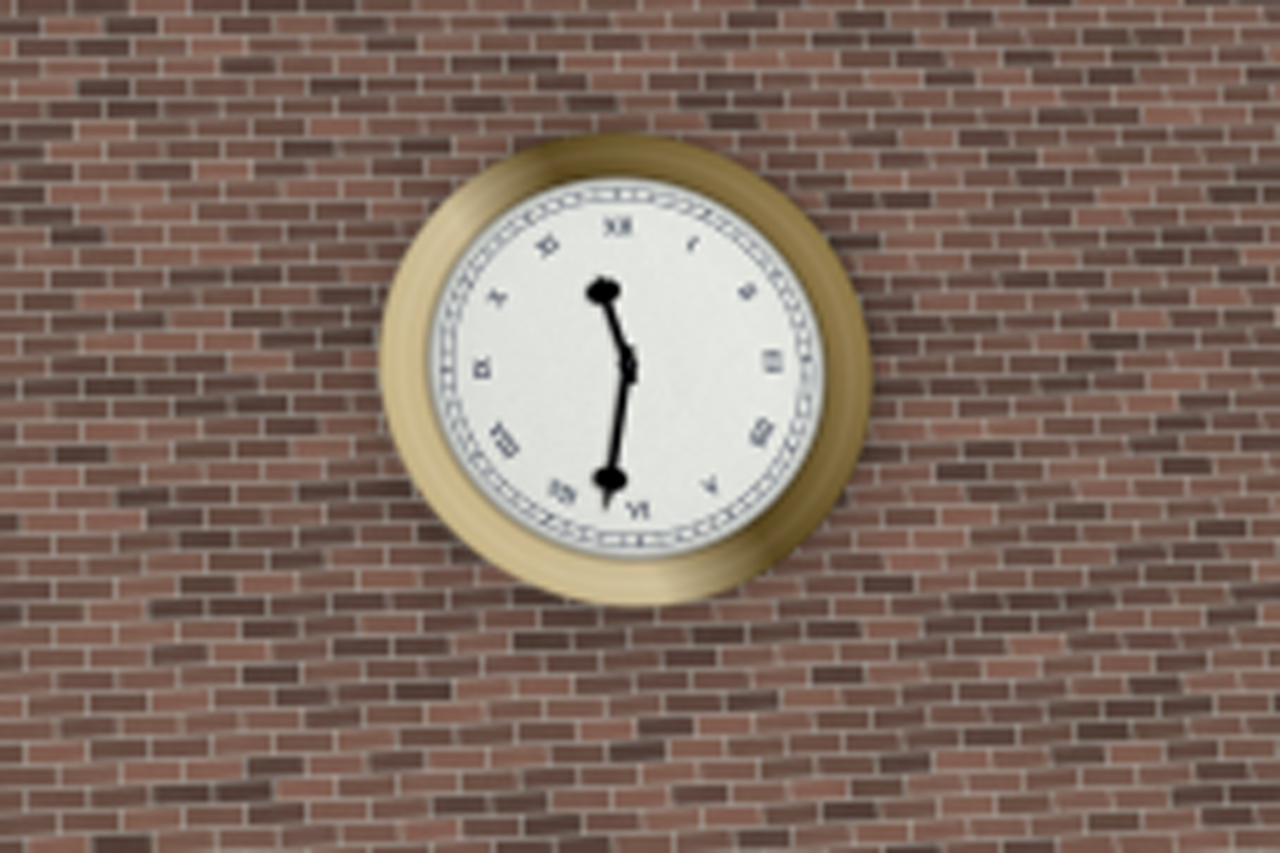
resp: 11,32
